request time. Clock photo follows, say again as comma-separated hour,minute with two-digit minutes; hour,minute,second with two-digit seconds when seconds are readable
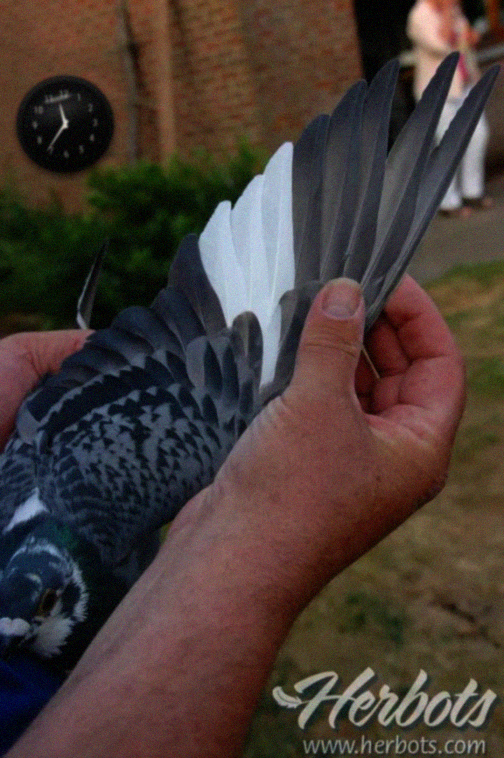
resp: 11,36
